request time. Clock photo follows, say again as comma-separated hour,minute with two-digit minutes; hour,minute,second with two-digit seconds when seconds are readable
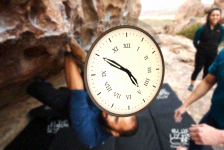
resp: 4,50
